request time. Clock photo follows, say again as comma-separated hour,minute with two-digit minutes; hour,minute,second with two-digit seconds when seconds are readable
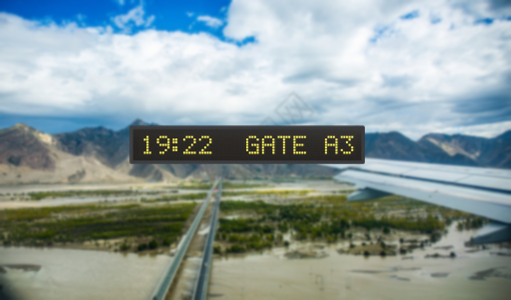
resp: 19,22
